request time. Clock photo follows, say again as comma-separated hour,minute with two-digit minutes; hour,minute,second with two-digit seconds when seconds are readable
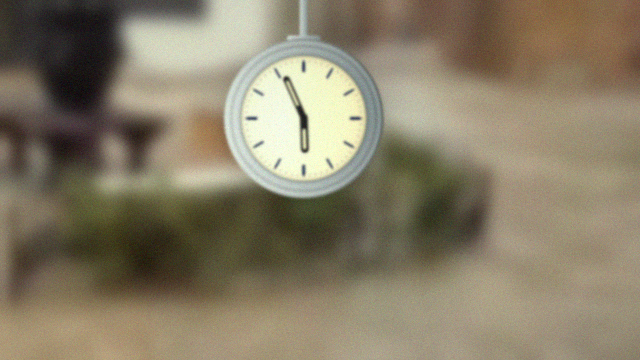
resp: 5,56
